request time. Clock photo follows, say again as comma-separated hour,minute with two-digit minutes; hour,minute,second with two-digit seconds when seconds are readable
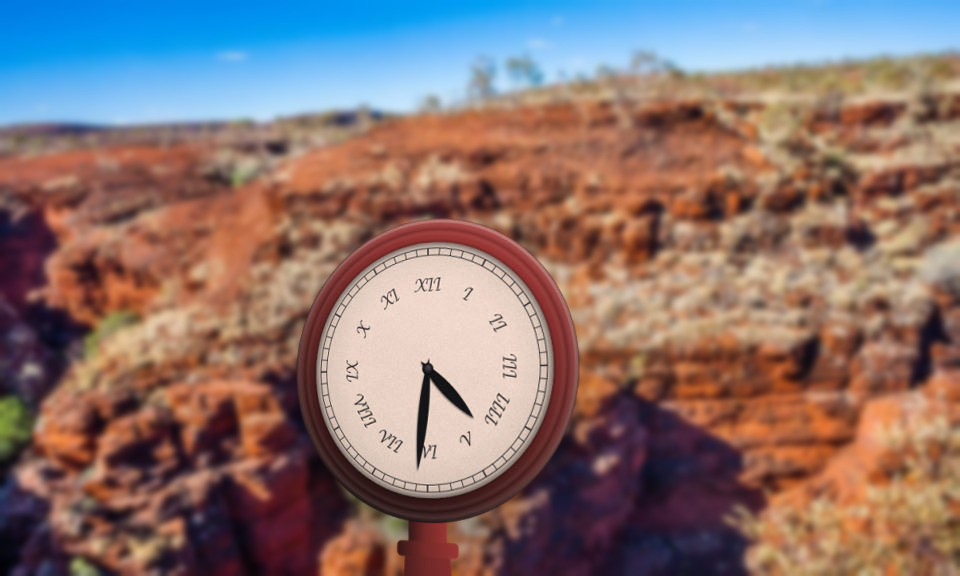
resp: 4,31
